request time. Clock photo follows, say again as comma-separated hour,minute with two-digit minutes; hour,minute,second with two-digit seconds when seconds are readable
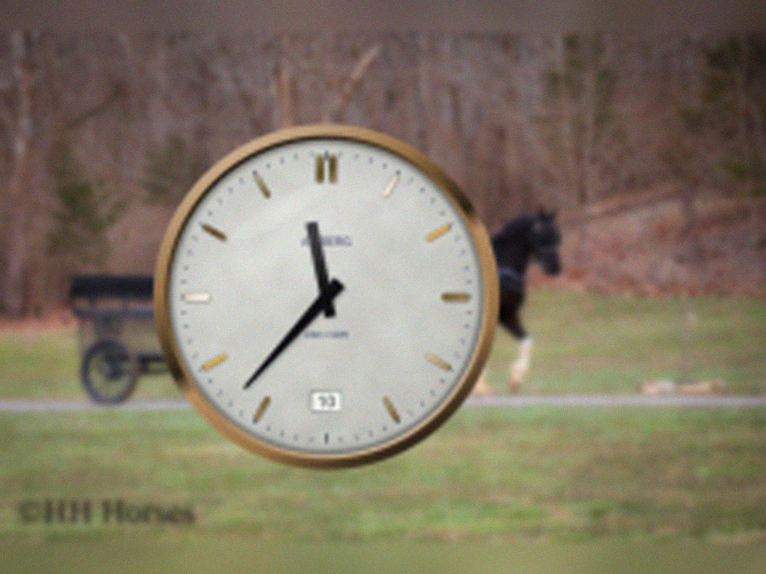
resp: 11,37
